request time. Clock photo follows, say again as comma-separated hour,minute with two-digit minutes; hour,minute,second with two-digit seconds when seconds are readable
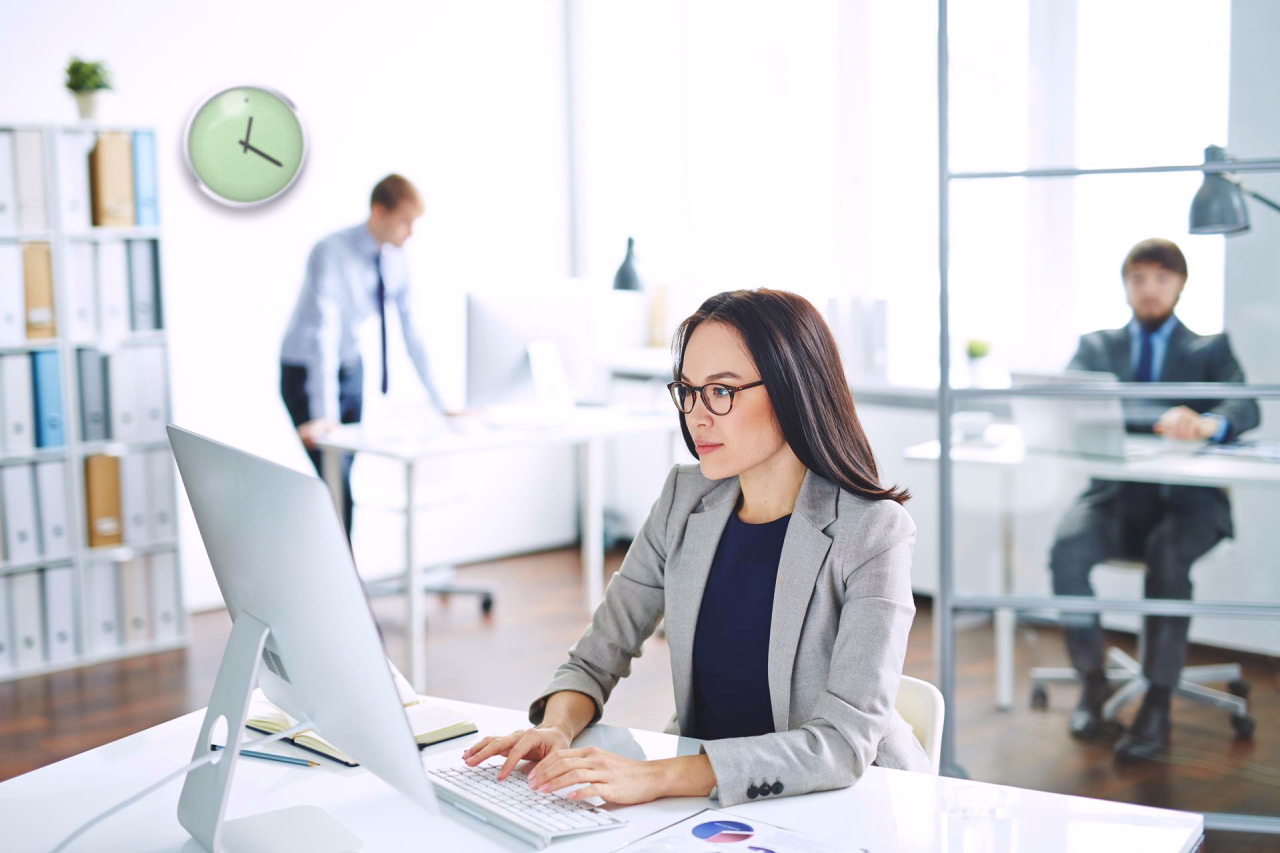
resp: 12,20
